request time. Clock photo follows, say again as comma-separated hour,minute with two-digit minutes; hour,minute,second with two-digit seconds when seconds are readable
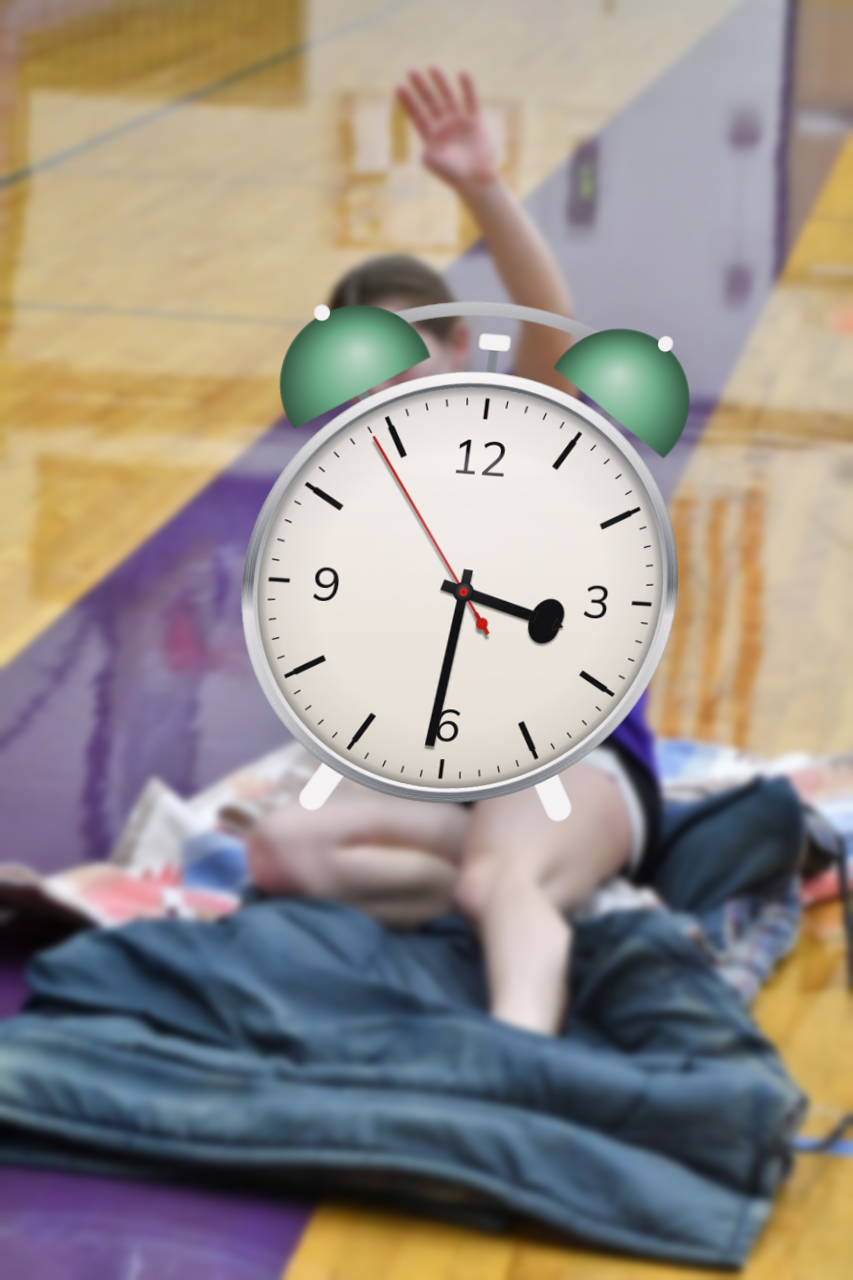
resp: 3,30,54
